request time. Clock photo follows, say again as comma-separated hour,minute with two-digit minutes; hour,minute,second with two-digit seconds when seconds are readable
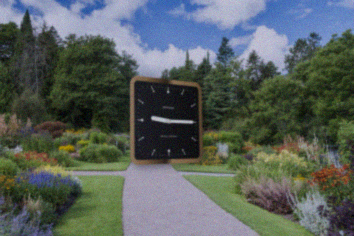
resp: 9,15
